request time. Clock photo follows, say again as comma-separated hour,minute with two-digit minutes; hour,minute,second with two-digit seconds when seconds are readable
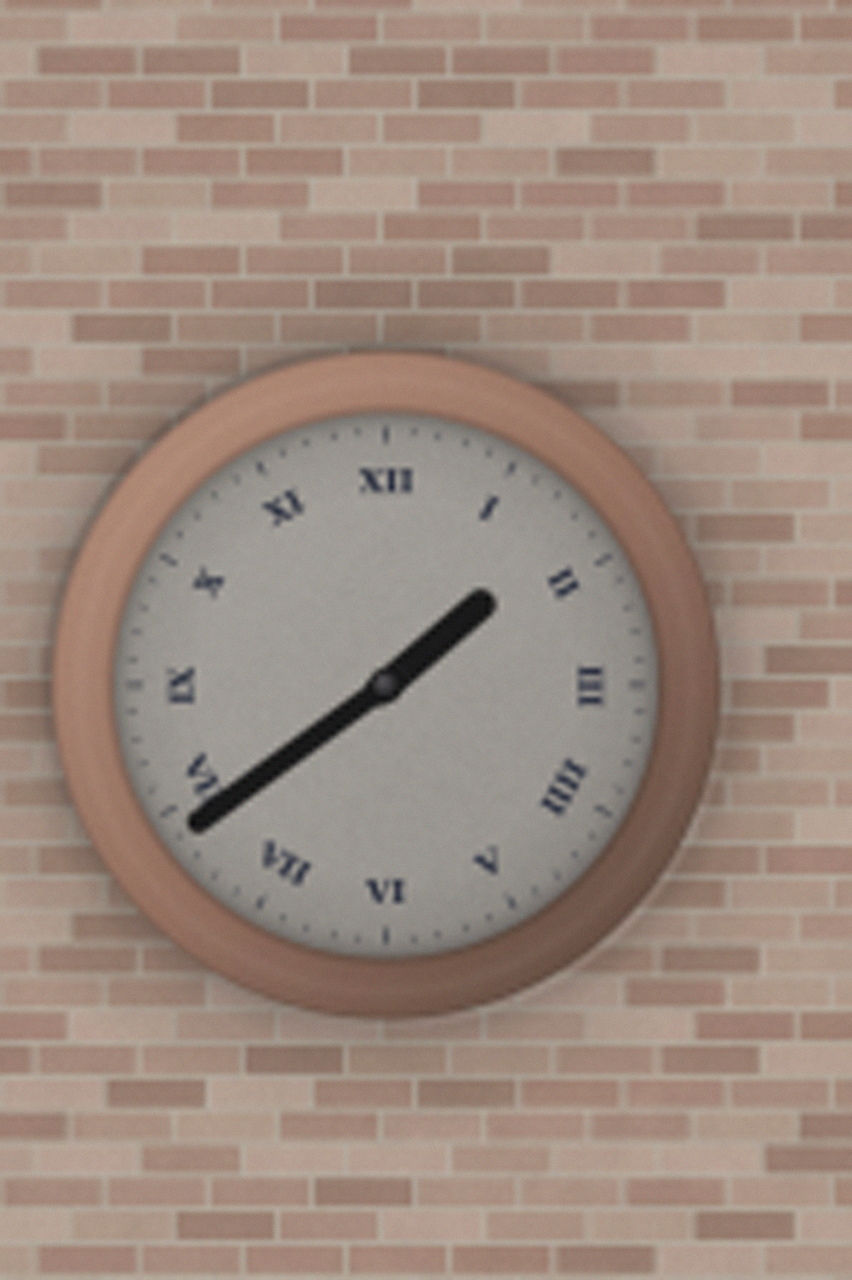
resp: 1,39
